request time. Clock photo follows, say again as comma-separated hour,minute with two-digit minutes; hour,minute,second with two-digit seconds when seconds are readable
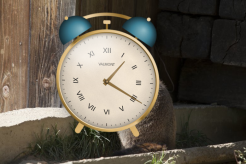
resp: 1,20
